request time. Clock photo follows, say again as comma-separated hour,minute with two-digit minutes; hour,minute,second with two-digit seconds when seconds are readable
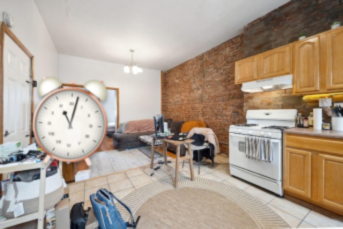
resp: 11,02
